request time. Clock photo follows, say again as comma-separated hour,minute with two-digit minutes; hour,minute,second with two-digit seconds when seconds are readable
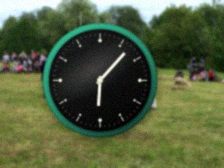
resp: 6,07
